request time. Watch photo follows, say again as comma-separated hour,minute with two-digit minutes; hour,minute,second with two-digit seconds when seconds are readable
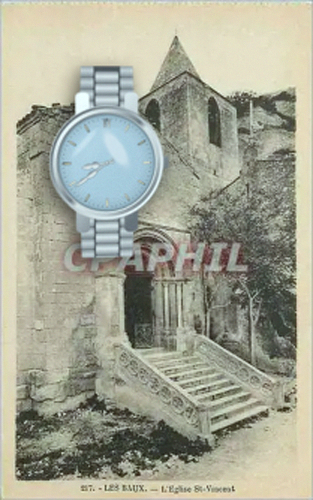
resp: 8,39
